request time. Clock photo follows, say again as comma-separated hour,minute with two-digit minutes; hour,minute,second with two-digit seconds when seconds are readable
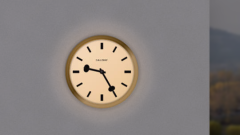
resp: 9,25
